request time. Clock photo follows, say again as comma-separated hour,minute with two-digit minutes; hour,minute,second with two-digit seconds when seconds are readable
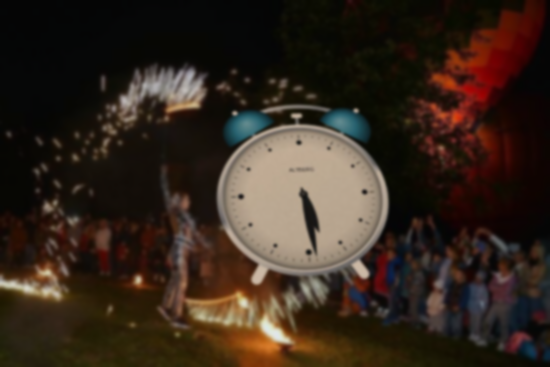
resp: 5,29
